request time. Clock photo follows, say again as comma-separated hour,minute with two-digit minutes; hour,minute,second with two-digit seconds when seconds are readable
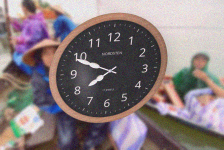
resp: 7,49
